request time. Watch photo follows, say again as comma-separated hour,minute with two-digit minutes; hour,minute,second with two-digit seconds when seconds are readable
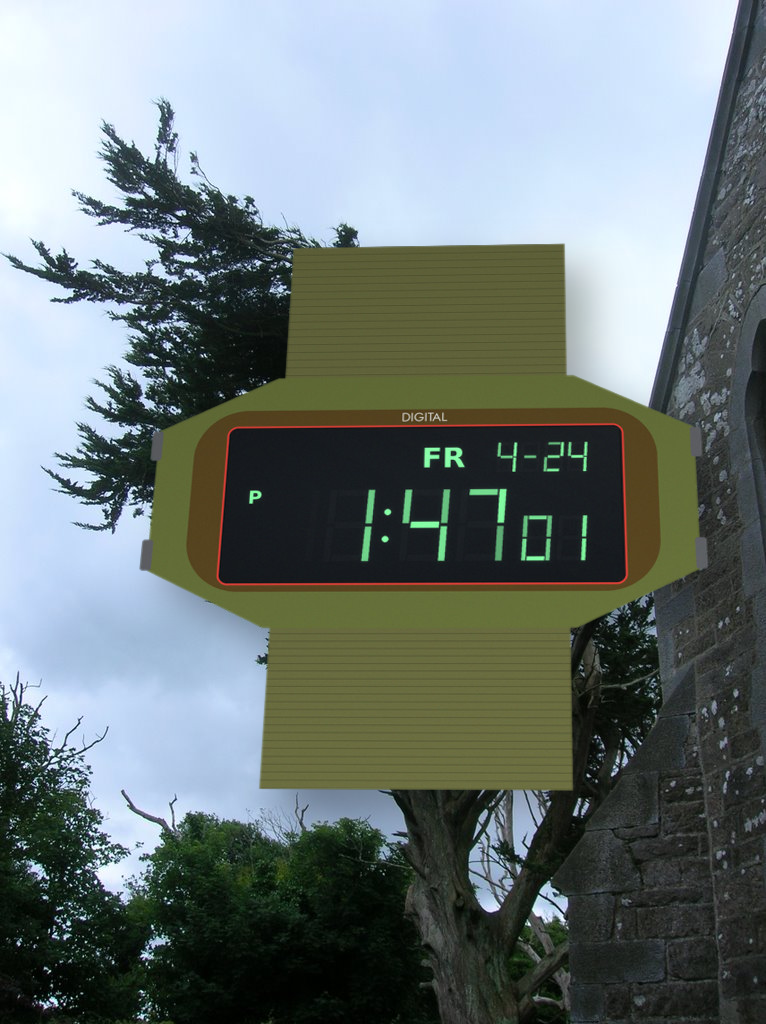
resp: 1,47,01
